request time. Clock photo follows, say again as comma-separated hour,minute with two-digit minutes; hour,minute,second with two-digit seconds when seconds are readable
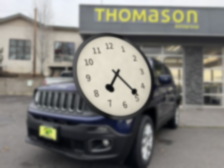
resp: 7,24
